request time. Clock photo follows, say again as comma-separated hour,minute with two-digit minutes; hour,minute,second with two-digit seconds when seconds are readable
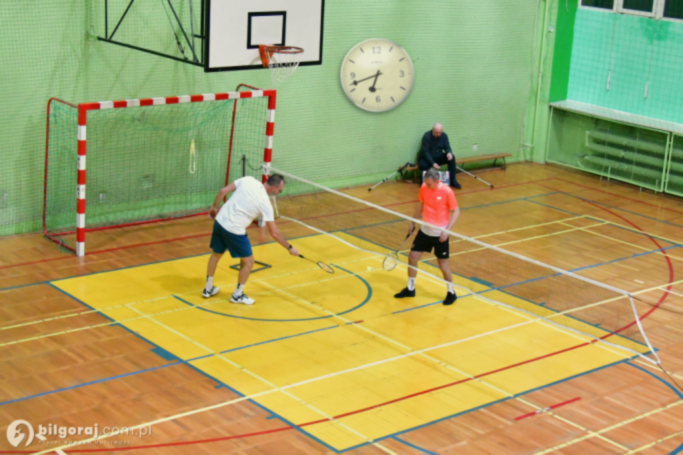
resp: 6,42
